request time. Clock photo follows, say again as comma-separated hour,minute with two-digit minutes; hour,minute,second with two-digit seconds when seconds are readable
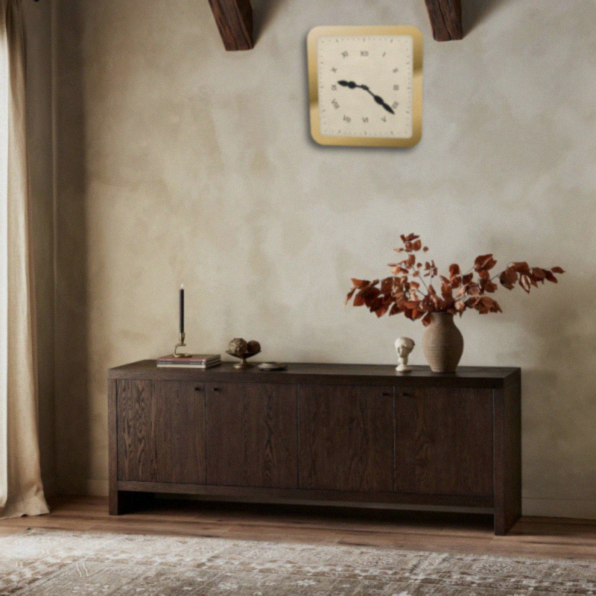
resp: 9,22
